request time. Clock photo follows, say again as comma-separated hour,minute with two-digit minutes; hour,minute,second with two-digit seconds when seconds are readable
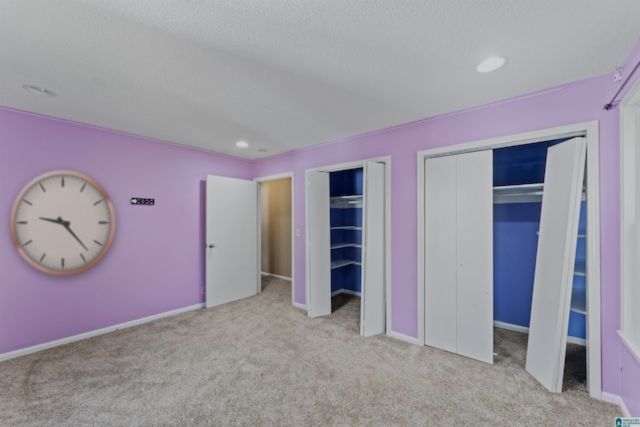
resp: 9,23
